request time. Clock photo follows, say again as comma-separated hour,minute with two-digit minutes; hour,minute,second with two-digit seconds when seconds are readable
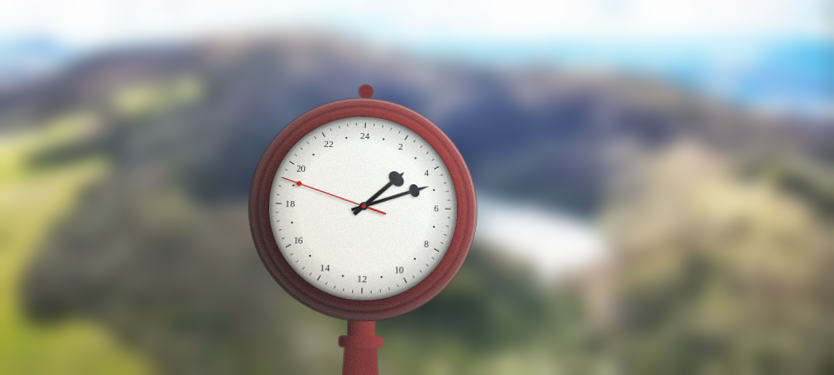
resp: 3,11,48
